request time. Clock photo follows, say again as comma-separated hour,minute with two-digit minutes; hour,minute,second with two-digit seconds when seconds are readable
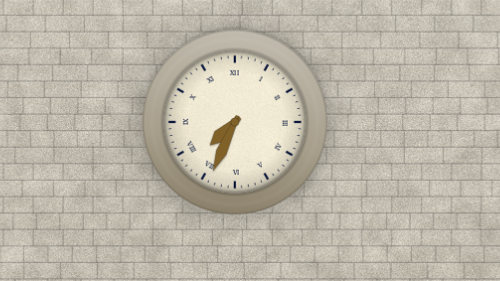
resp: 7,34
